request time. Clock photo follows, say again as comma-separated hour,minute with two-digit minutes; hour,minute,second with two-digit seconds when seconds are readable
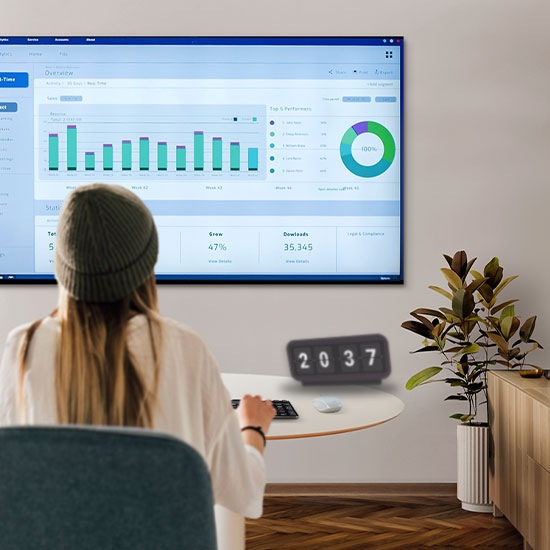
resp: 20,37
